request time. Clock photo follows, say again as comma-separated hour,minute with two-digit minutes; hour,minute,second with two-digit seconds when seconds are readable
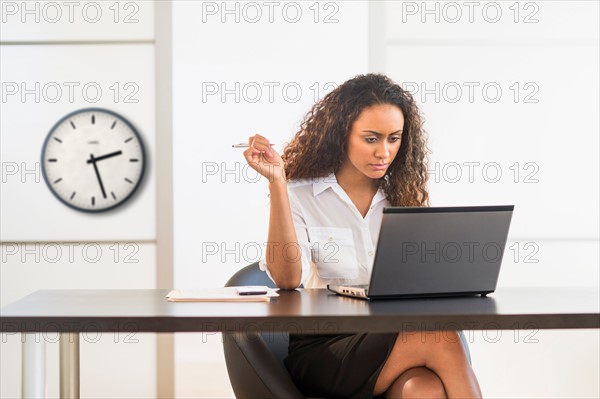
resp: 2,27
